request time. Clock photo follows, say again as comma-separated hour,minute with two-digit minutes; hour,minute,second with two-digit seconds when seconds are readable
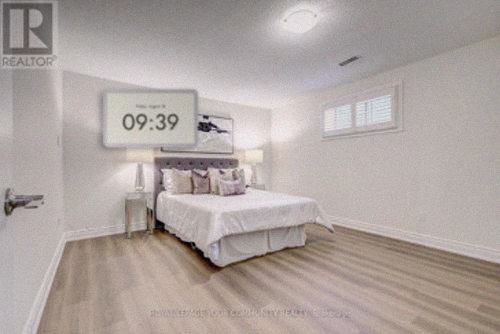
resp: 9,39
